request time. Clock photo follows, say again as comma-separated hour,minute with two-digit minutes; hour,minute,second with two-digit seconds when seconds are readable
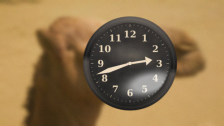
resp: 2,42
